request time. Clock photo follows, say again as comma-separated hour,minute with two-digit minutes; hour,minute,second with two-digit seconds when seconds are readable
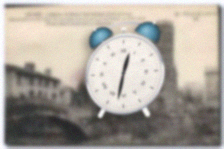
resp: 12,32
